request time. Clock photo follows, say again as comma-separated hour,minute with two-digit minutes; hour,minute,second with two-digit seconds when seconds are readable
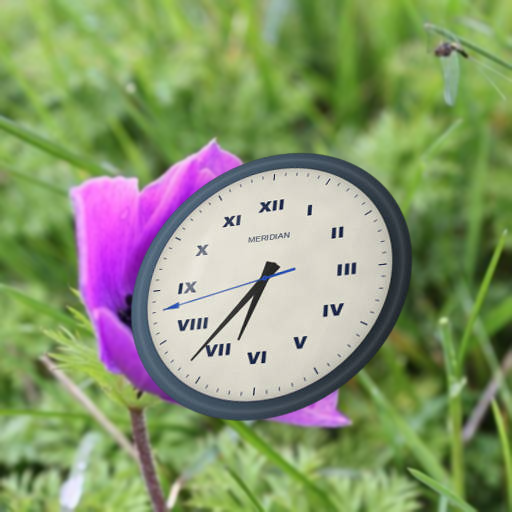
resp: 6,36,43
